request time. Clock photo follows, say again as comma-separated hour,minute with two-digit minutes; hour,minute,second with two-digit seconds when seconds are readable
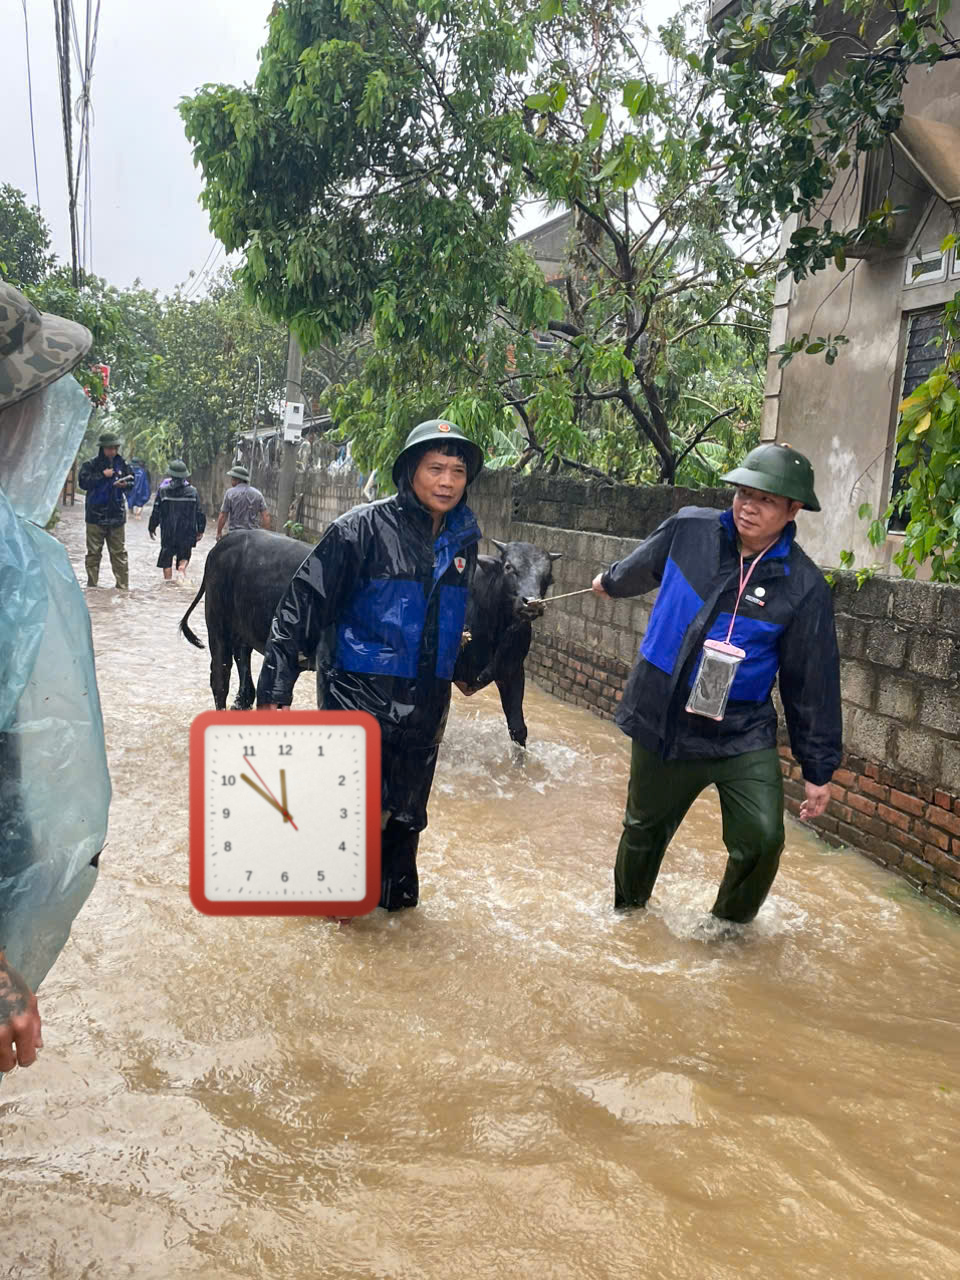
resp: 11,51,54
